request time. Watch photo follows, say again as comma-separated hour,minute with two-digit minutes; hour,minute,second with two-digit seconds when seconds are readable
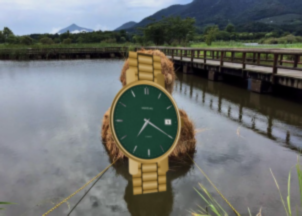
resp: 7,20
